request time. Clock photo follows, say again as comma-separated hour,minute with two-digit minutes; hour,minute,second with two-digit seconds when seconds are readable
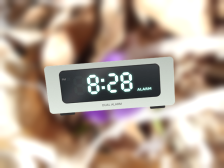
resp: 8,28
